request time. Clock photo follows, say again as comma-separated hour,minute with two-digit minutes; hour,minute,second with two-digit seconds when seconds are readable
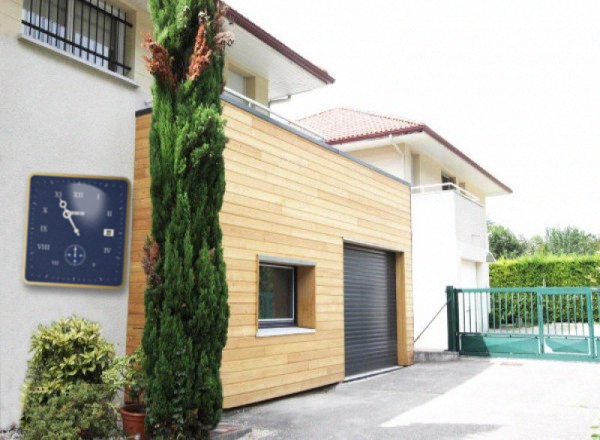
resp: 10,55
